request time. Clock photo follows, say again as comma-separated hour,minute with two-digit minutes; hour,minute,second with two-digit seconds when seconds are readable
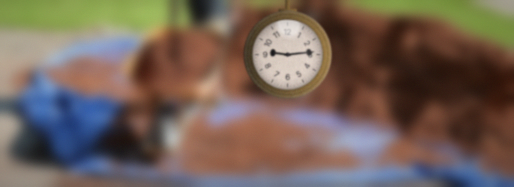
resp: 9,14
